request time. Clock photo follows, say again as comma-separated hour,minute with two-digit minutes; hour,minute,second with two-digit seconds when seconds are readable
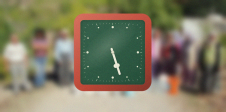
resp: 5,27
